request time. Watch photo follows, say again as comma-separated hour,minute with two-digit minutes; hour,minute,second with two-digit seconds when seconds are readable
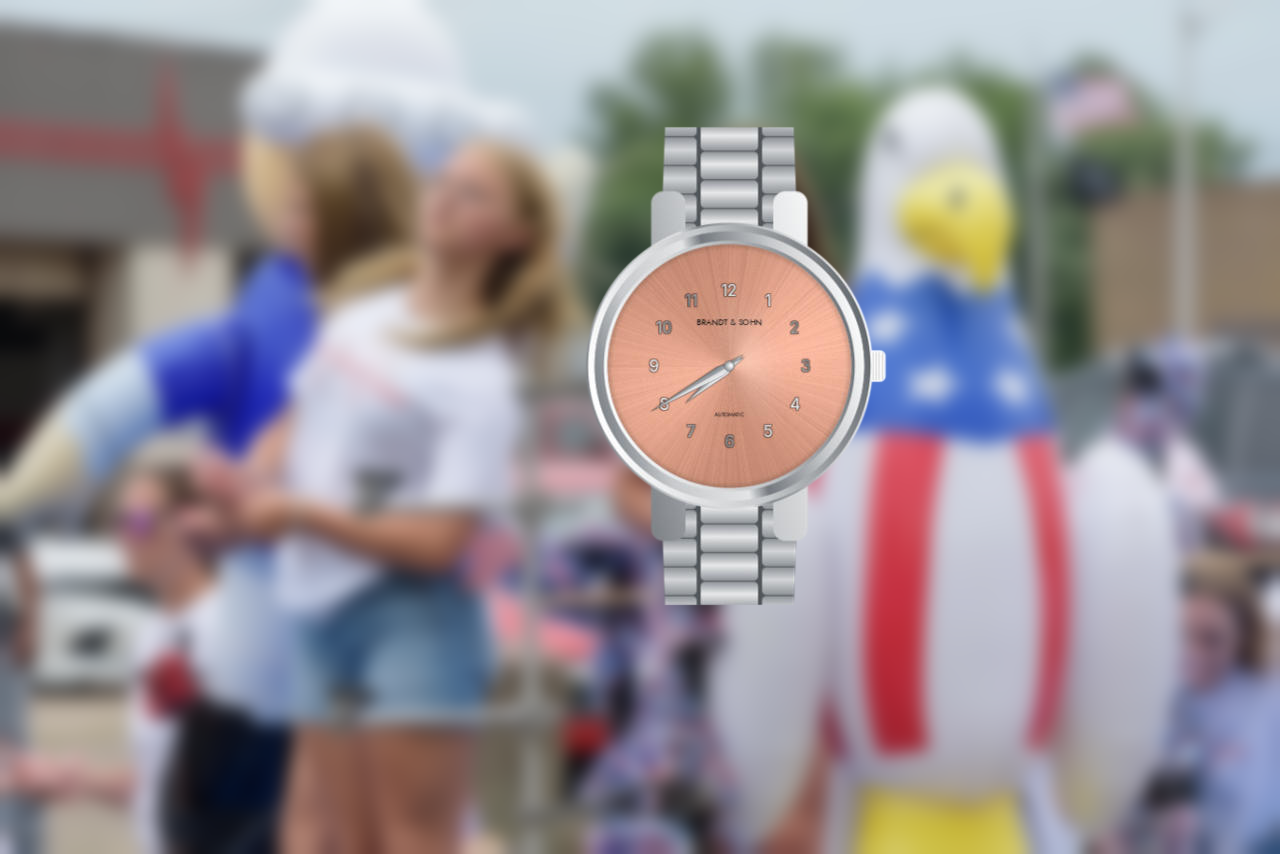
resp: 7,40
